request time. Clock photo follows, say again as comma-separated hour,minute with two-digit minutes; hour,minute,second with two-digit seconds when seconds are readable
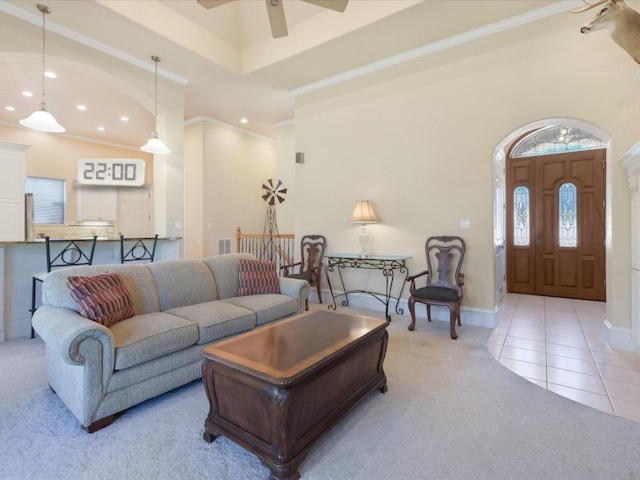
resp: 22,00
